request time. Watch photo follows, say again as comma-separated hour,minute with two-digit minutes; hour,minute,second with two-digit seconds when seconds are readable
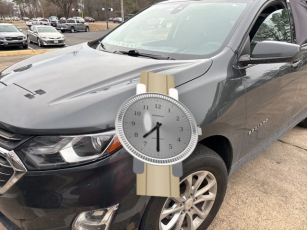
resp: 7,30
